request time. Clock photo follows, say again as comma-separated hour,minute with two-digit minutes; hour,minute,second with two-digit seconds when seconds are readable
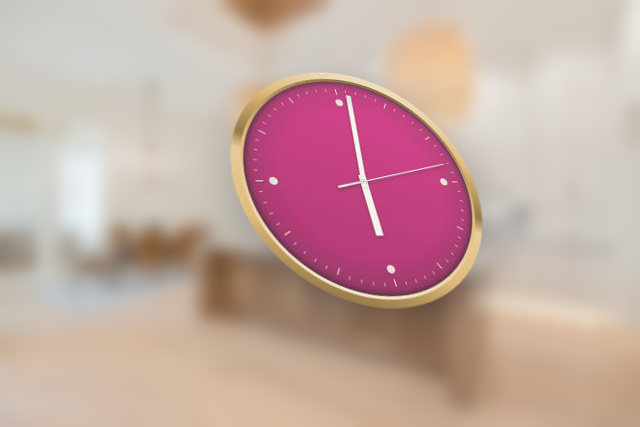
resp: 6,01,13
